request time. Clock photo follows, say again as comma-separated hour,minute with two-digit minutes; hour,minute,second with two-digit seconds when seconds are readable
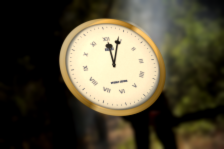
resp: 12,04
